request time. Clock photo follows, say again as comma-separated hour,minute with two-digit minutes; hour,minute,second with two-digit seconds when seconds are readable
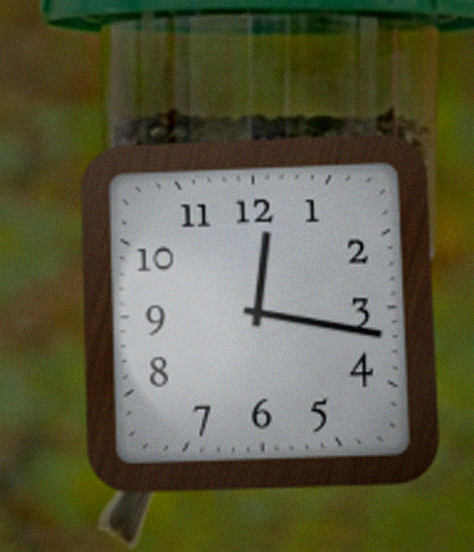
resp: 12,17
